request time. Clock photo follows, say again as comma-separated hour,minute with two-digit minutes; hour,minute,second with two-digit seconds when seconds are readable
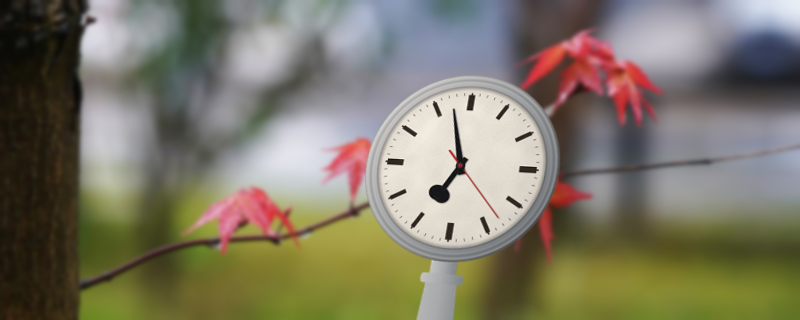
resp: 6,57,23
